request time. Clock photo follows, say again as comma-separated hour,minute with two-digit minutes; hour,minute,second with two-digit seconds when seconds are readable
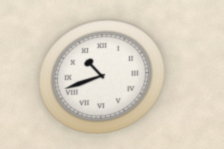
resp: 10,42
